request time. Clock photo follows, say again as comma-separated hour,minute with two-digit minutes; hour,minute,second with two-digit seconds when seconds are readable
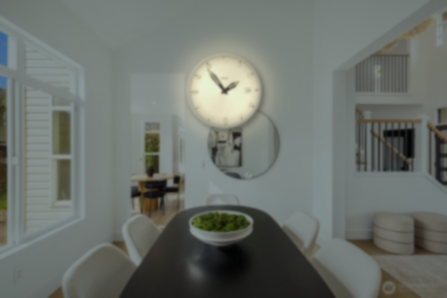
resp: 1,54
